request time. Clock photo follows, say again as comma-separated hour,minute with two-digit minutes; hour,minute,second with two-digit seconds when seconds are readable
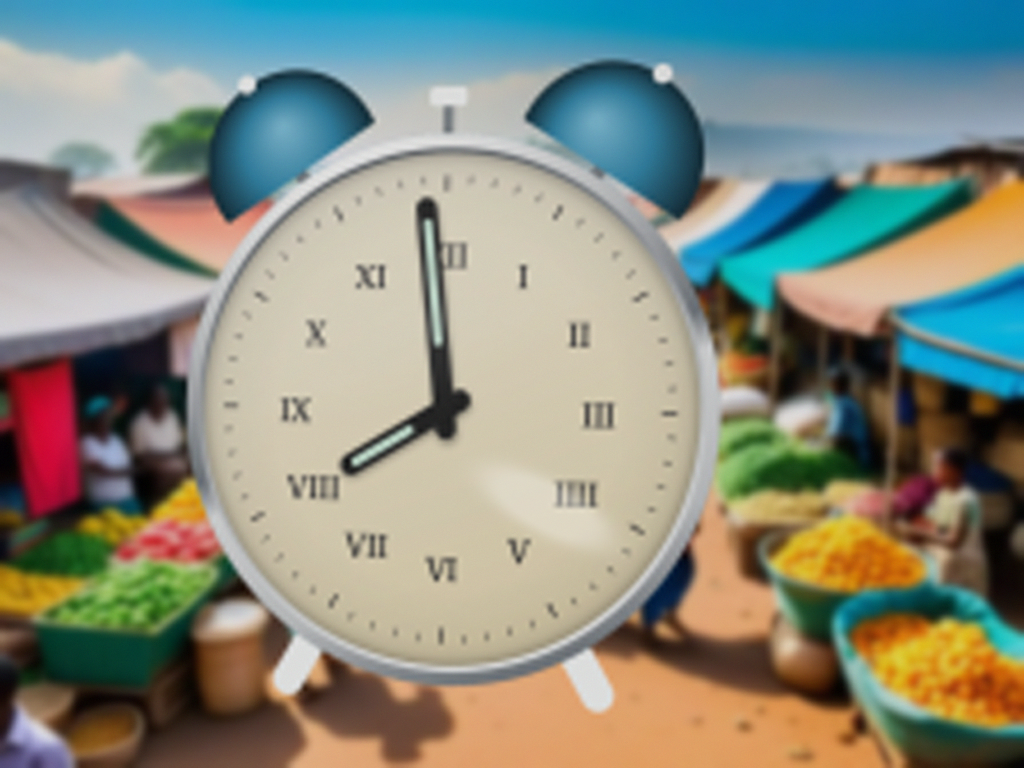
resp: 7,59
